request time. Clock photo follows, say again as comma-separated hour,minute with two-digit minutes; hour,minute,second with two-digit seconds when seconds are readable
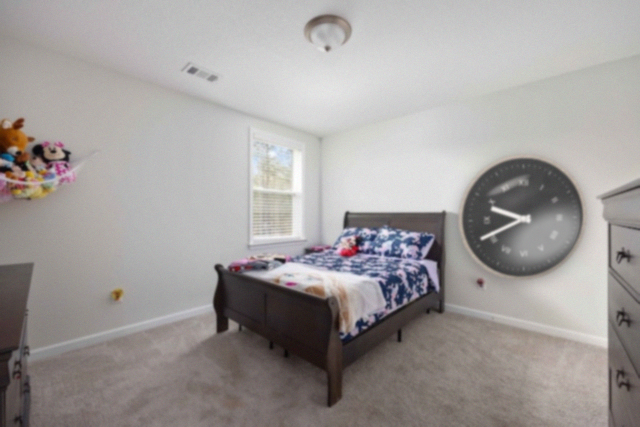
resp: 9,41
